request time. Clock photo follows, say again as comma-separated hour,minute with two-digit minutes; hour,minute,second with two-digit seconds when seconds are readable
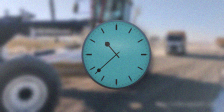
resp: 10,38
